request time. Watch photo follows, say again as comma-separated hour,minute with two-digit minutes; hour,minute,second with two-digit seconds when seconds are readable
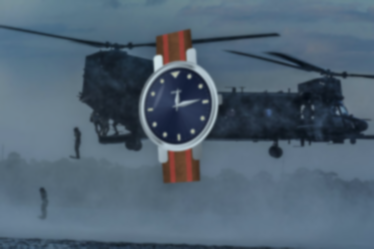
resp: 12,14
